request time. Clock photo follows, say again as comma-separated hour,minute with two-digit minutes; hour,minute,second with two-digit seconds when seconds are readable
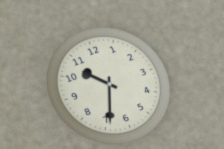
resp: 10,34
